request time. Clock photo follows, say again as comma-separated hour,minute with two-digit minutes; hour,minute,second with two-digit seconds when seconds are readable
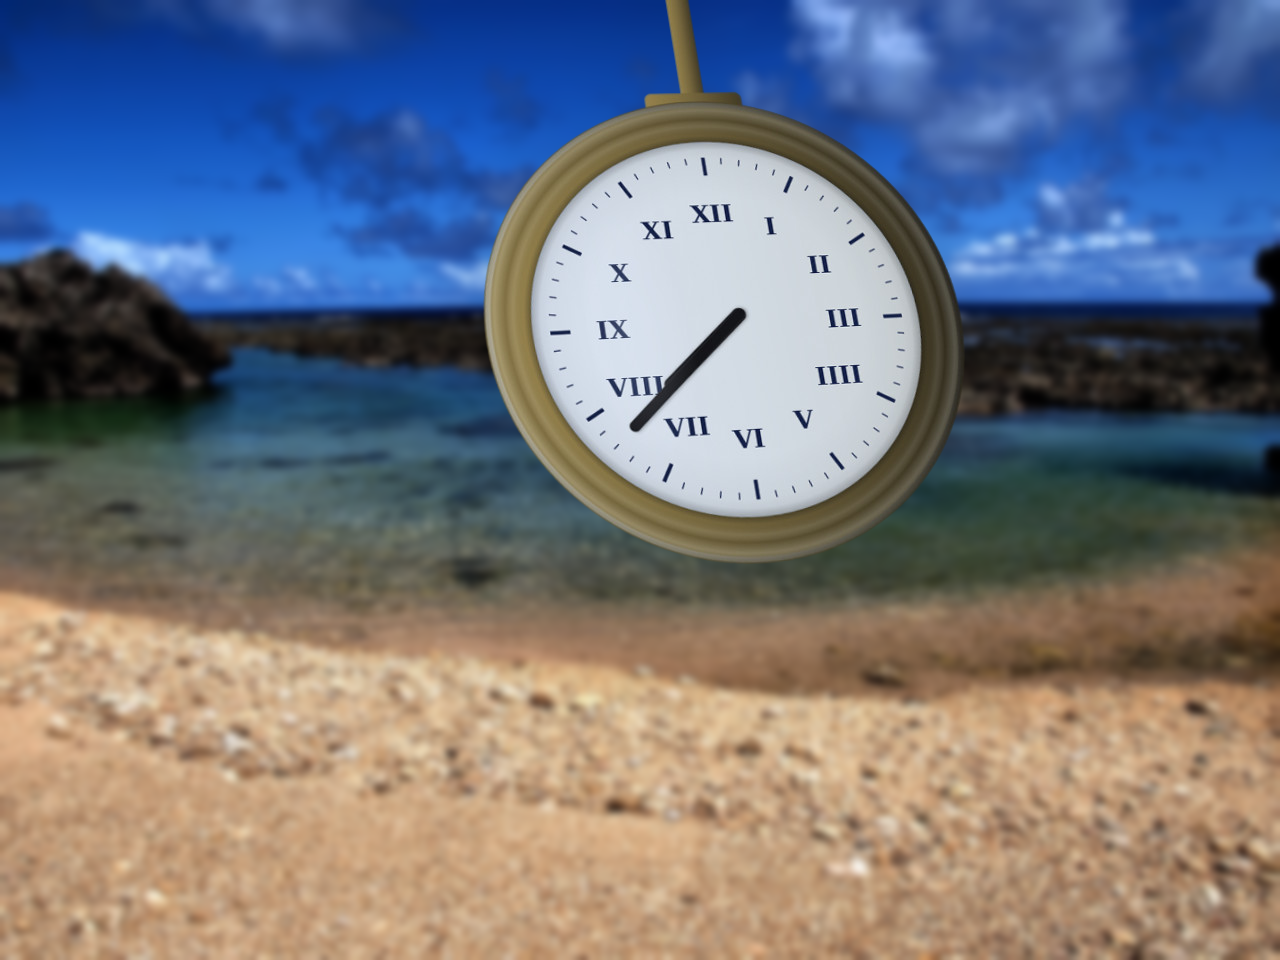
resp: 7,38
